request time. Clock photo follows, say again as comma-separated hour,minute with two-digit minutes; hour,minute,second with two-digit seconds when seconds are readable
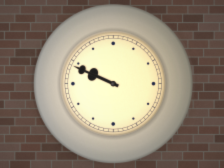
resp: 9,49
